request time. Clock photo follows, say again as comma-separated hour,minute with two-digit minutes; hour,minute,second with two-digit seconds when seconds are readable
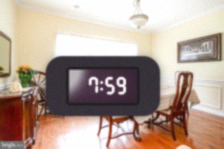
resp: 7,59
